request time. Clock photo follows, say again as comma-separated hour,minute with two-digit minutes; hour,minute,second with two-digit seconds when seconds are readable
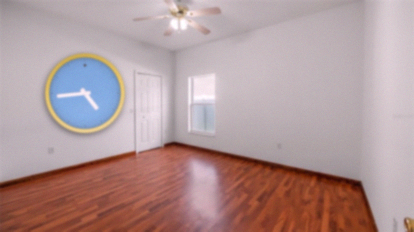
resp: 4,44
